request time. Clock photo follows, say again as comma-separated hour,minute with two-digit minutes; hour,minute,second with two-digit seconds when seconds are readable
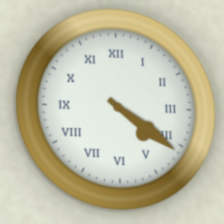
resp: 4,21
